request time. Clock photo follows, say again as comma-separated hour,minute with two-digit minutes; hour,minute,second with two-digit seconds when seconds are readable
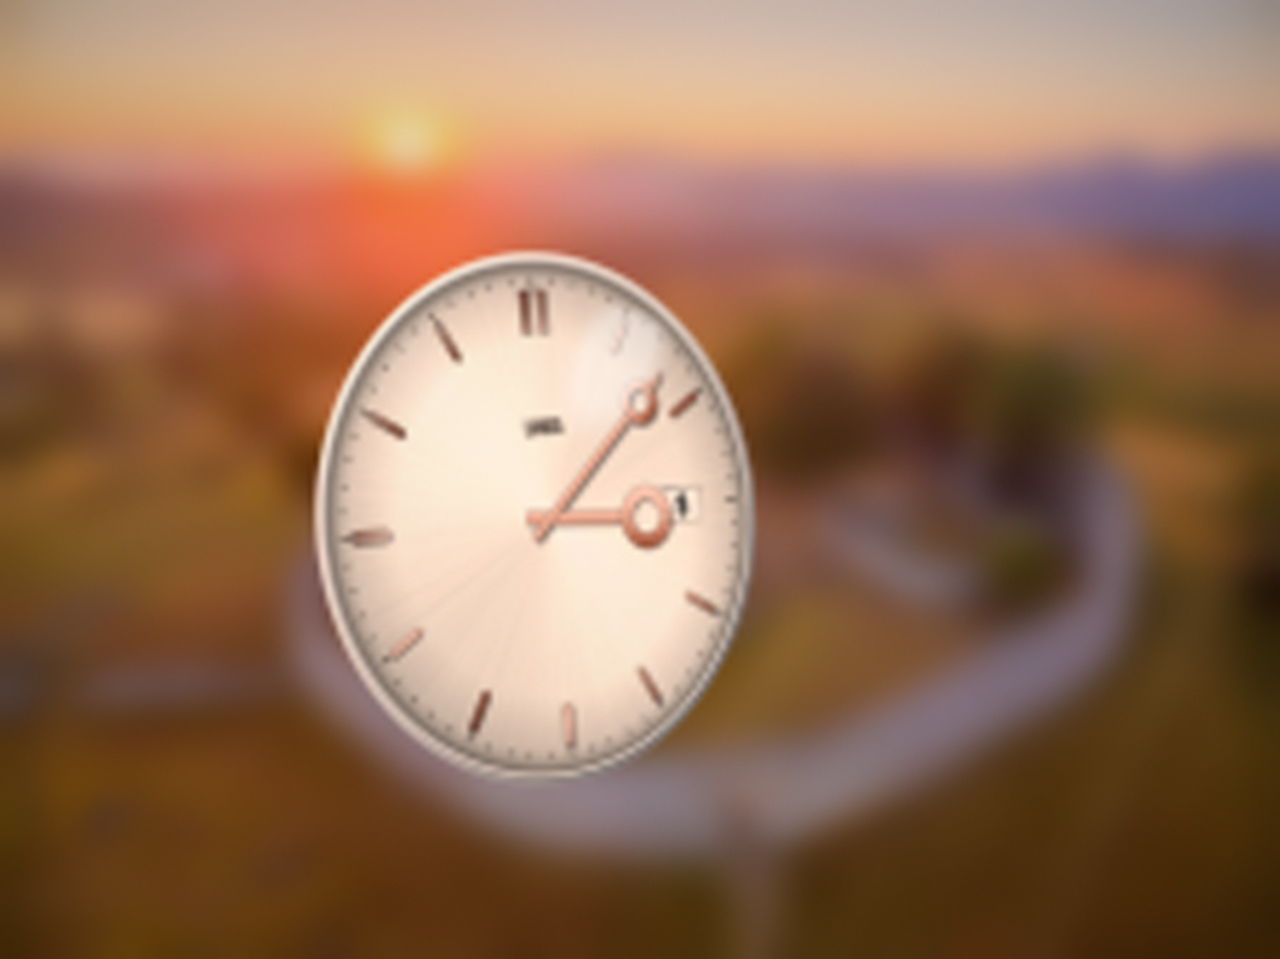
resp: 3,08
